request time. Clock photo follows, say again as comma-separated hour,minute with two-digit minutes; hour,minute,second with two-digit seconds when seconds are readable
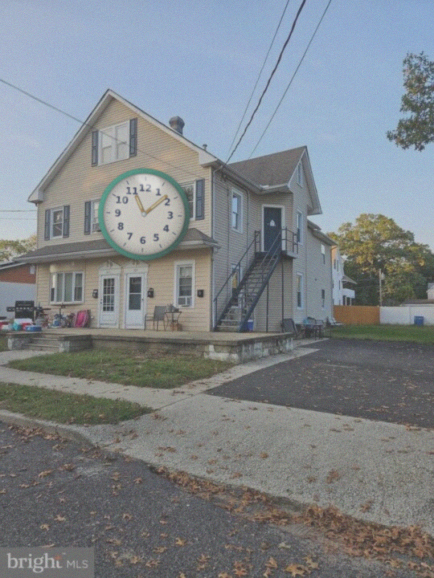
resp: 11,08
